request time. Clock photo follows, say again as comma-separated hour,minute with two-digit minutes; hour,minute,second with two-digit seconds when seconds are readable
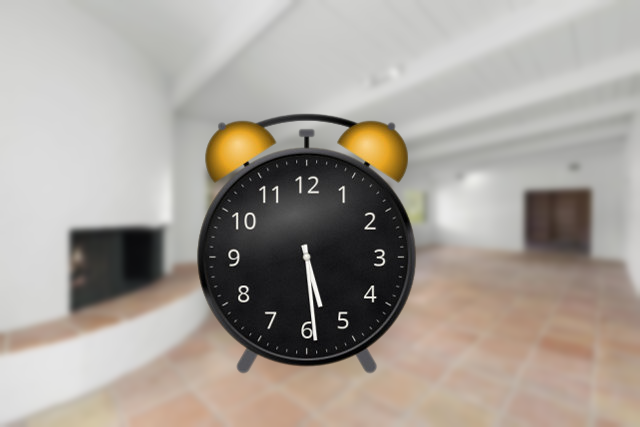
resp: 5,29
